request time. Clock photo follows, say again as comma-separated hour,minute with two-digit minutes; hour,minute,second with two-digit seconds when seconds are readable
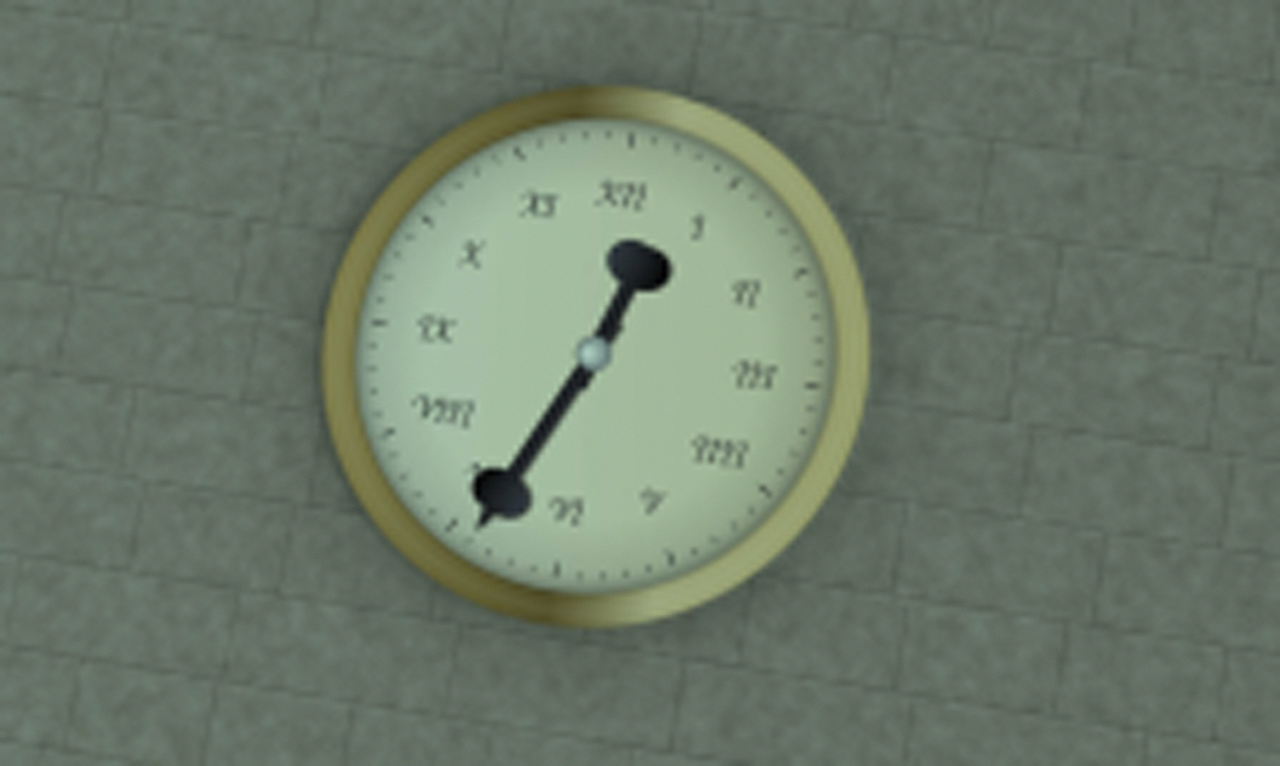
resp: 12,34
